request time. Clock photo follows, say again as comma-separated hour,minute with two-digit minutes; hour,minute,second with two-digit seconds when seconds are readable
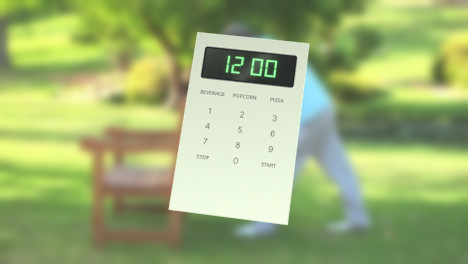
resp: 12,00
